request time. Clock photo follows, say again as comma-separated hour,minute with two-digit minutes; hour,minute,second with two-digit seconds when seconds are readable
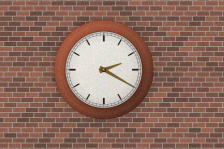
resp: 2,20
